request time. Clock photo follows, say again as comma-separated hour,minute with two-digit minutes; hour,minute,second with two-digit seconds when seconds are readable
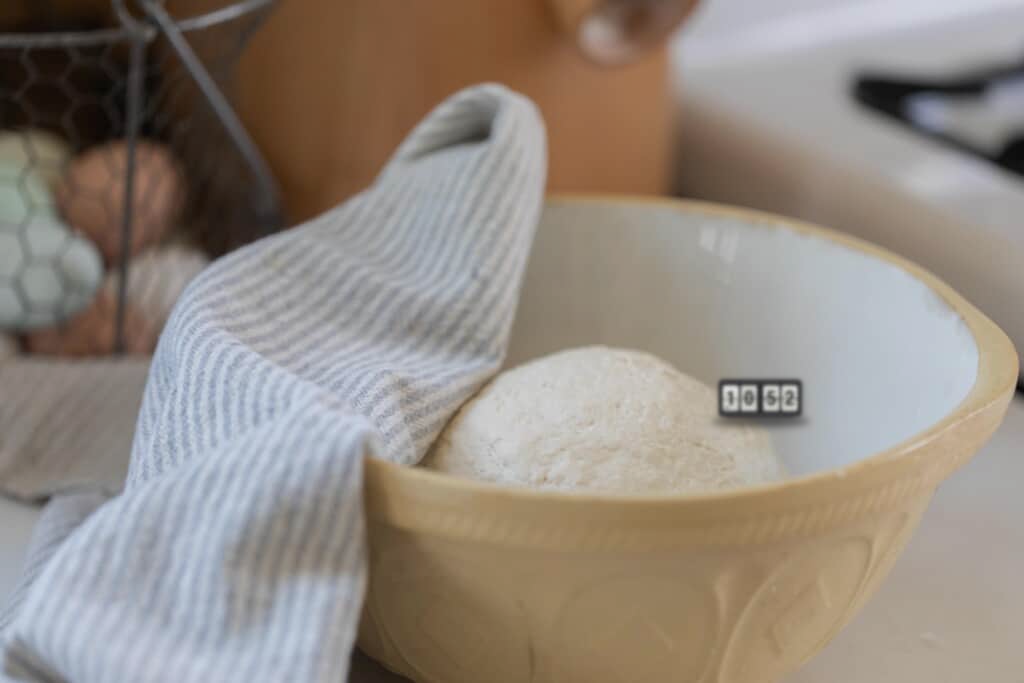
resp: 10,52
